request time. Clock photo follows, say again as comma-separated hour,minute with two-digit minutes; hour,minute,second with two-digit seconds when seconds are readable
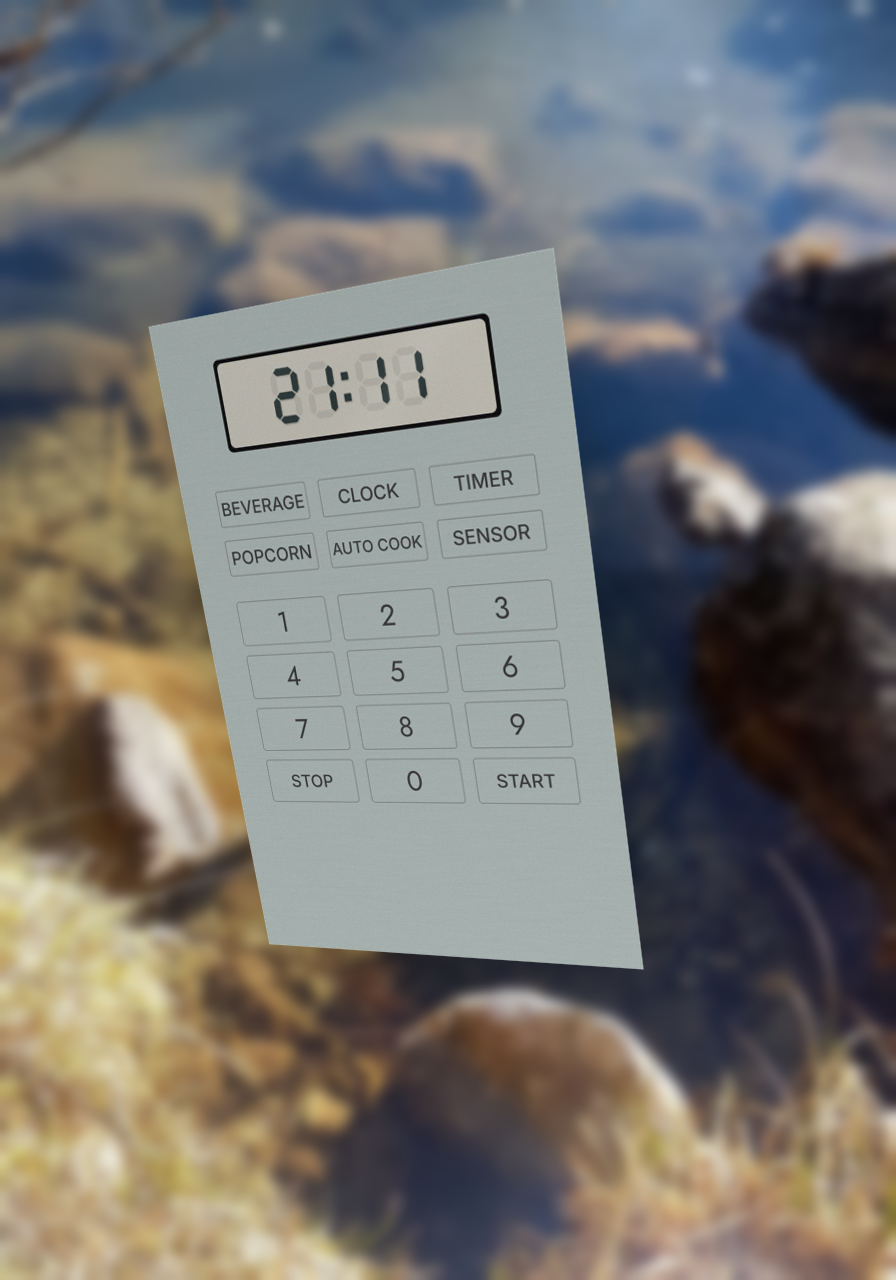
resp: 21,11
